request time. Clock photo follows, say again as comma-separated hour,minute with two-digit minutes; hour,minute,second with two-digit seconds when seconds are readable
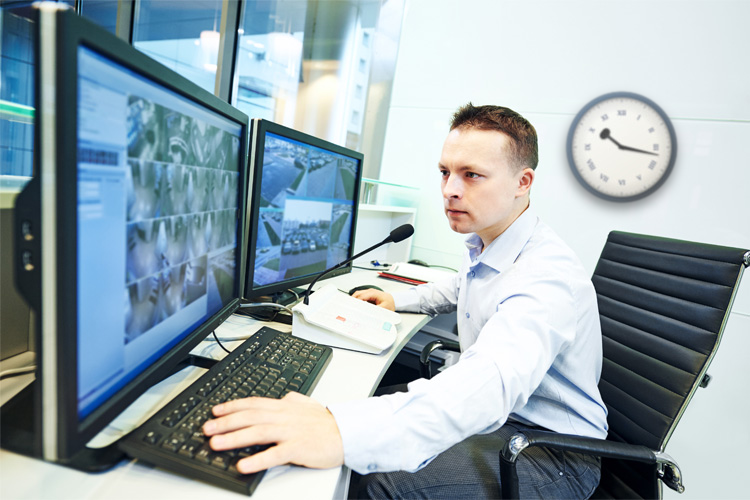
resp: 10,17
